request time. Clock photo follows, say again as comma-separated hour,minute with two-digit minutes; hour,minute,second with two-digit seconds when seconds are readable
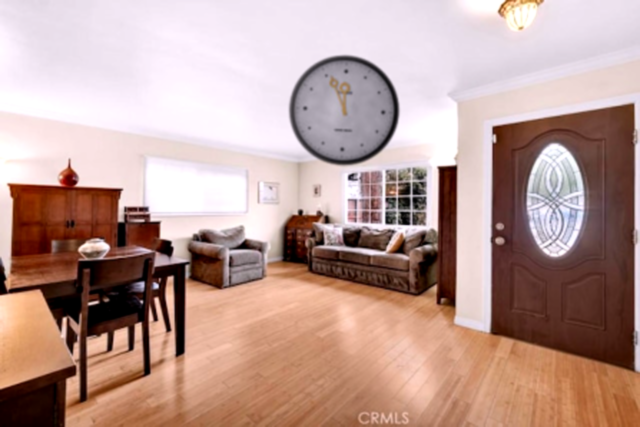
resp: 11,56
